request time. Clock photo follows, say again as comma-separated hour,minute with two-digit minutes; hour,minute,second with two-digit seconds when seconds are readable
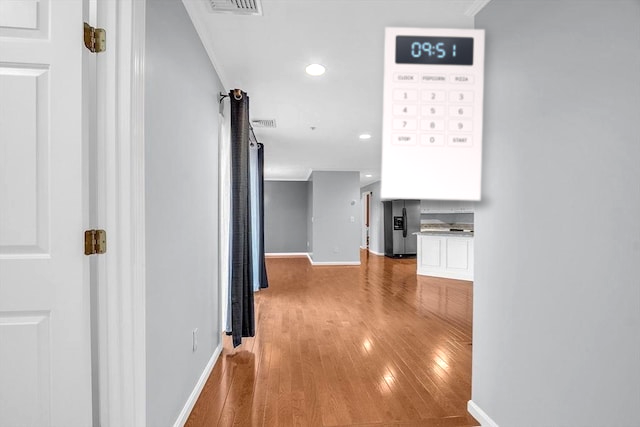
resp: 9,51
